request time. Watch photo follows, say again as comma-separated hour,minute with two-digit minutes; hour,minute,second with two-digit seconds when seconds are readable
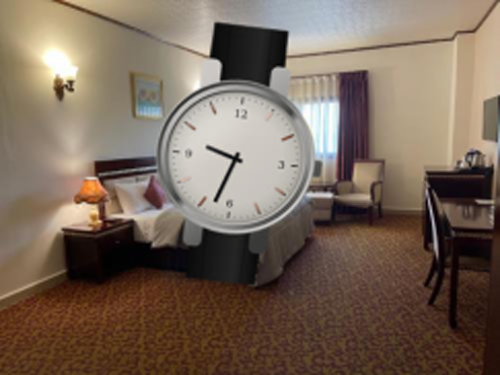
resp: 9,33
